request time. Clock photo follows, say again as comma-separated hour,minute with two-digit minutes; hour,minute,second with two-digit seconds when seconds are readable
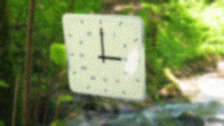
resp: 3,00
